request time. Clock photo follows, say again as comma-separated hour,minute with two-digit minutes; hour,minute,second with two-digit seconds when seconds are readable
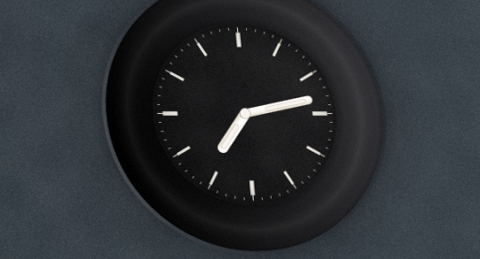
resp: 7,13
